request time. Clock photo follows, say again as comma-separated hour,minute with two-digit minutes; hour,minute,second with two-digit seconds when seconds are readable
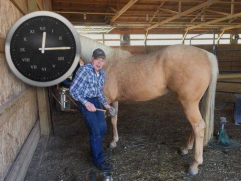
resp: 12,15
